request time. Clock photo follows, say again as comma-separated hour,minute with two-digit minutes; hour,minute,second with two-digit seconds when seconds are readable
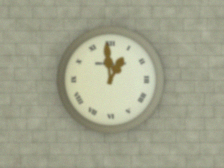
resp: 12,59
